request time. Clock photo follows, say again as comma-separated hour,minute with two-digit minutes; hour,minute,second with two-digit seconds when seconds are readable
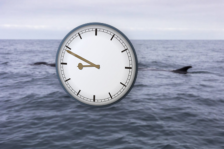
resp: 8,49
